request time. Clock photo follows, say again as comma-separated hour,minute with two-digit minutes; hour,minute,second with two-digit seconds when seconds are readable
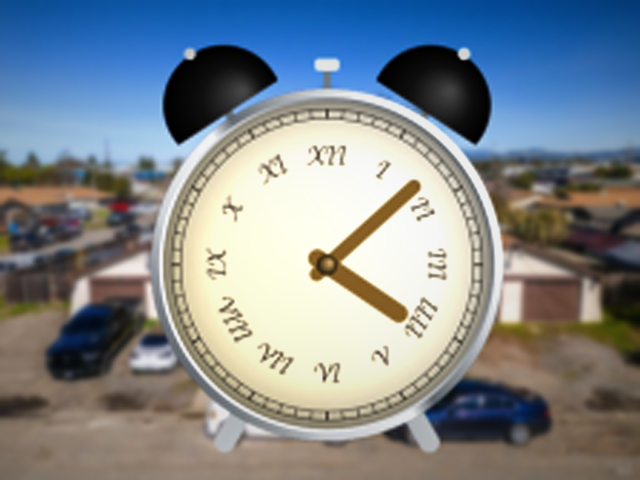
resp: 4,08
